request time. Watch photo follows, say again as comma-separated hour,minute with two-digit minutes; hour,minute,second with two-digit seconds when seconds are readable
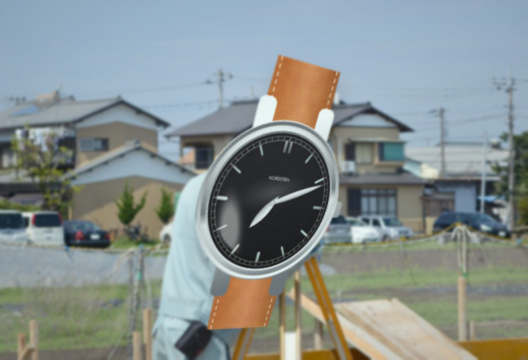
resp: 7,11
